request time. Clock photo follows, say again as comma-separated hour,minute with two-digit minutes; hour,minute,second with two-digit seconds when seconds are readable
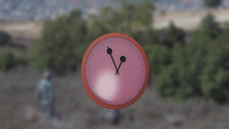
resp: 12,56
